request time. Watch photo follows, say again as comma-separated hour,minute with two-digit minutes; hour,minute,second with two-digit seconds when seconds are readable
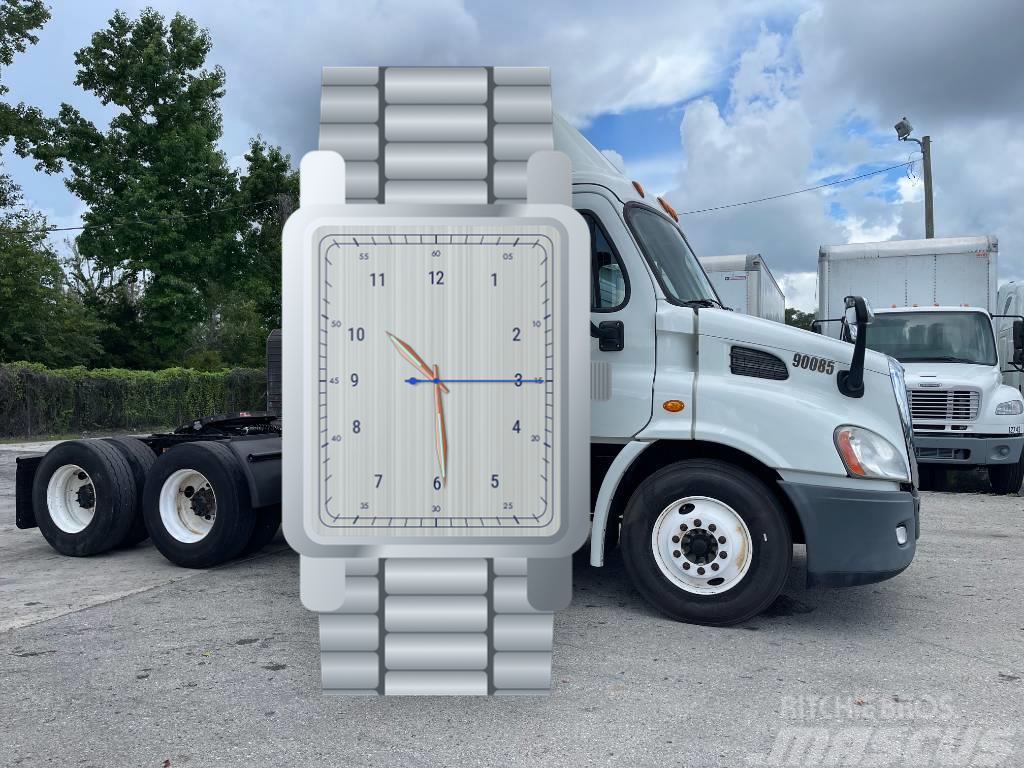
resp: 10,29,15
